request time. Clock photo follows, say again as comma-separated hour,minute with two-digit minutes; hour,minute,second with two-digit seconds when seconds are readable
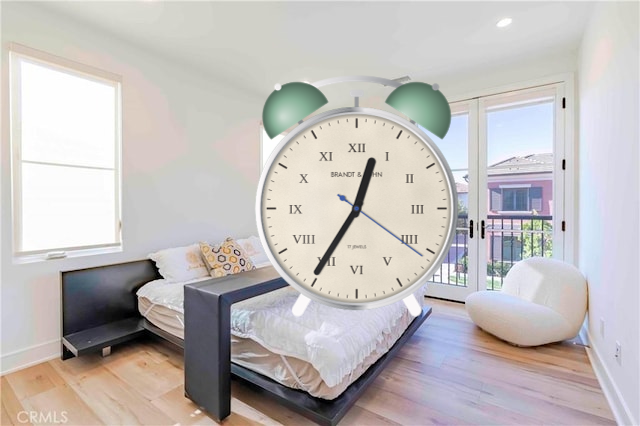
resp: 12,35,21
